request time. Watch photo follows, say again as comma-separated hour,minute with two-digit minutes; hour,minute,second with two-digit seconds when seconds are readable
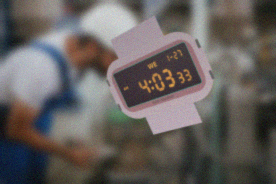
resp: 4,03,33
